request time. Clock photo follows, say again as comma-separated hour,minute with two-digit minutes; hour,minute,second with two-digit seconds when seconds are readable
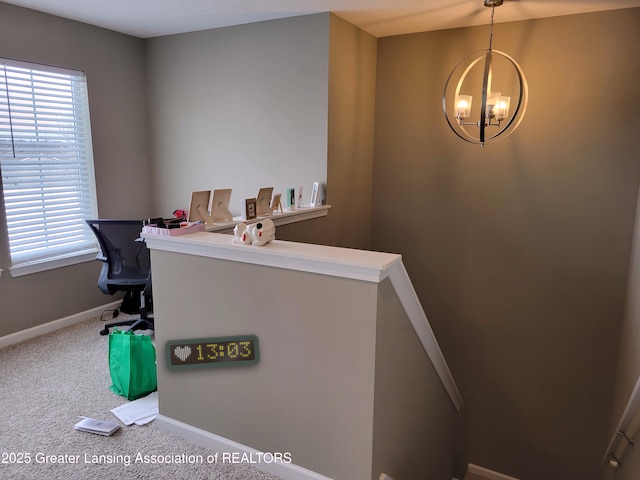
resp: 13,03
